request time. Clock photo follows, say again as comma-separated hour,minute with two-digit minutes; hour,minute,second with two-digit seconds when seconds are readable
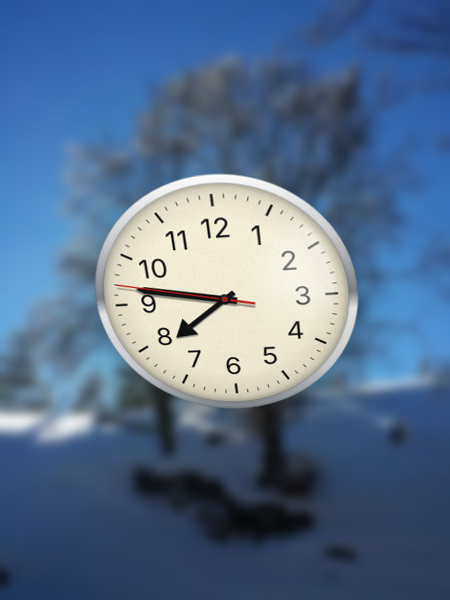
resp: 7,46,47
